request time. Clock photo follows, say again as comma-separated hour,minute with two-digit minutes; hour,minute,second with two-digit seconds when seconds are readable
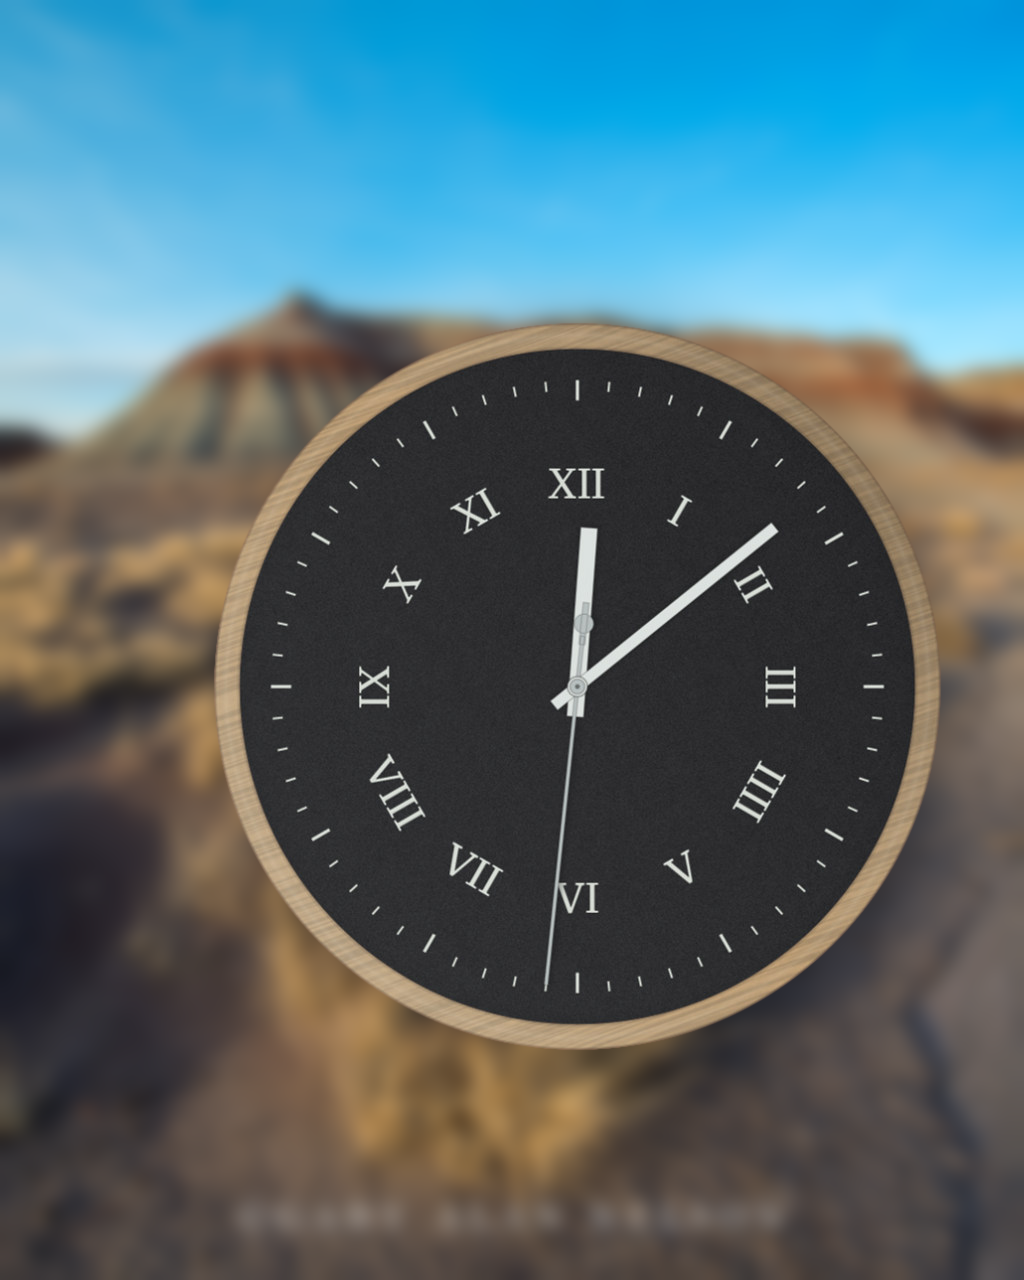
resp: 12,08,31
